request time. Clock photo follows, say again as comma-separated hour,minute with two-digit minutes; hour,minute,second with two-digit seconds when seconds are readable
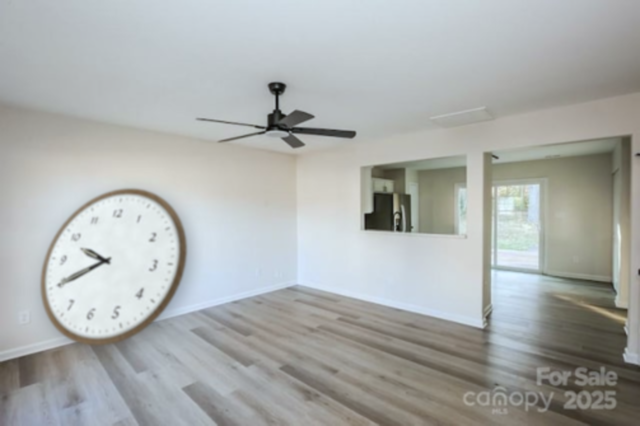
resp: 9,40
